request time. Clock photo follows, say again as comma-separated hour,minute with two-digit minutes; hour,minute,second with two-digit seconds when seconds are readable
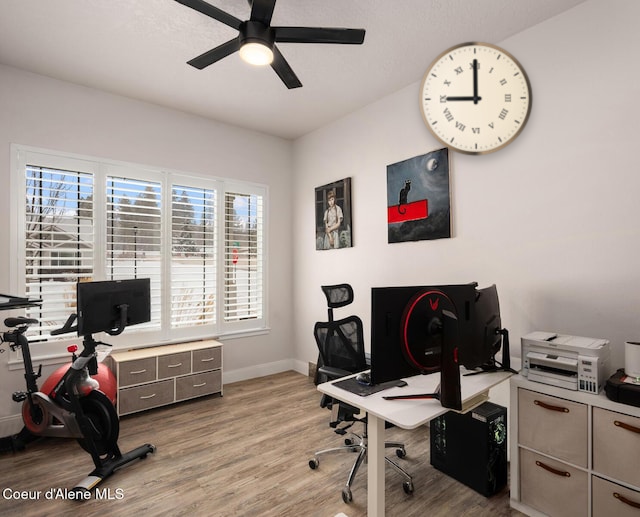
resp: 9,00
